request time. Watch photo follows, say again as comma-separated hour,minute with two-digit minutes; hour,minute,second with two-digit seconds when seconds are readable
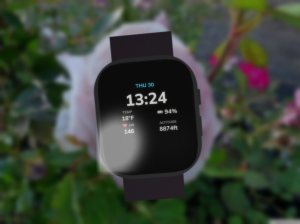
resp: 13,24
